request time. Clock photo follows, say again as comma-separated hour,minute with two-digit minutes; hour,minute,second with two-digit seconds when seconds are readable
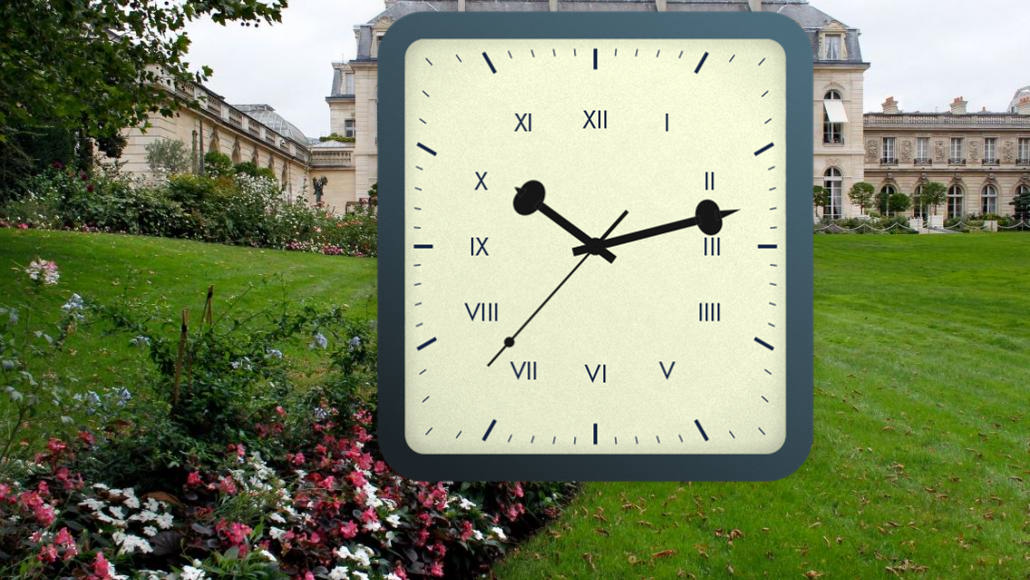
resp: 10,12,37
